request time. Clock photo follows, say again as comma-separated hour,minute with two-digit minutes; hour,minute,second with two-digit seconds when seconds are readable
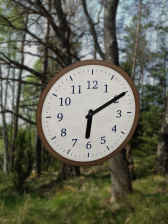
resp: 6,10
